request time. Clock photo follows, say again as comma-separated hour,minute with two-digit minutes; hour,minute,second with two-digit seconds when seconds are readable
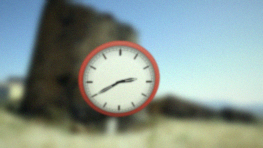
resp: 2,40
